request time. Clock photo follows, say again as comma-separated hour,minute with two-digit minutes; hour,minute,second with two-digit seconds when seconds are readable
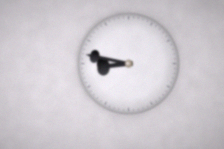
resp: 8,47
